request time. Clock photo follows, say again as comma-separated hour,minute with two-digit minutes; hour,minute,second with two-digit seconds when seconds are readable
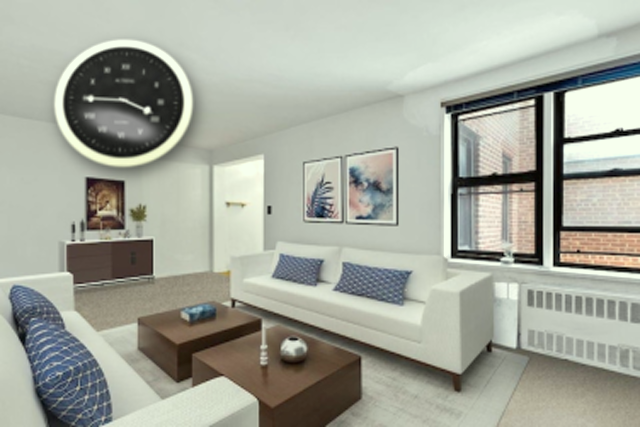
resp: 3,45
